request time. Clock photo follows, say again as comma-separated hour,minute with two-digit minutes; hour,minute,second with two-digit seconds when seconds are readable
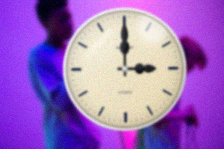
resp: 3,00
